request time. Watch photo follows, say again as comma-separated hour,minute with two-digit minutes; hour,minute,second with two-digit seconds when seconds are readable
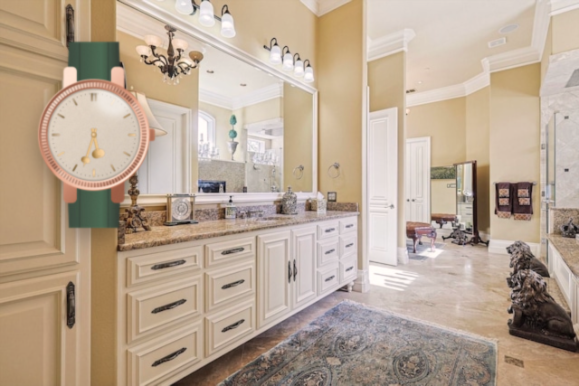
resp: 5,33
